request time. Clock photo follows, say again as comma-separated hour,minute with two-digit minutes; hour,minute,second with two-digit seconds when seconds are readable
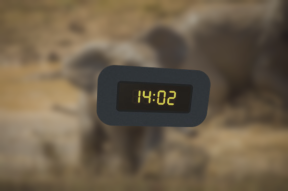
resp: 14,02
